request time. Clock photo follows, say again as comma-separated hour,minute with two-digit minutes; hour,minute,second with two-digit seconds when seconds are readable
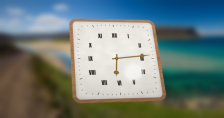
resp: 6,14
